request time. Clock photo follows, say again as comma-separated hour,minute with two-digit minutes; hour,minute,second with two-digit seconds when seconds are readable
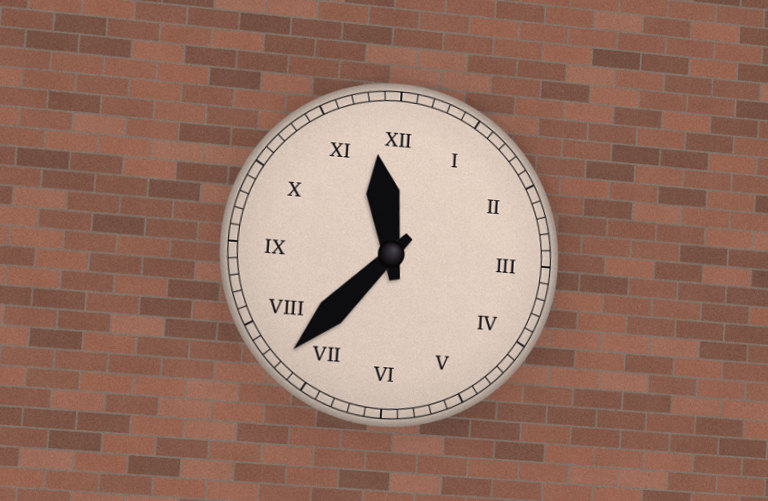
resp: 11,37
